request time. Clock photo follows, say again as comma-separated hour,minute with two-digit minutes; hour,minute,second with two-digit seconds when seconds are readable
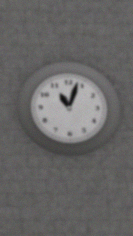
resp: 11,03
